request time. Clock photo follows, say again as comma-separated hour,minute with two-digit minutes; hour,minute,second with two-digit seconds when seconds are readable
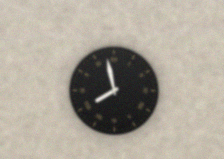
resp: 7,58
